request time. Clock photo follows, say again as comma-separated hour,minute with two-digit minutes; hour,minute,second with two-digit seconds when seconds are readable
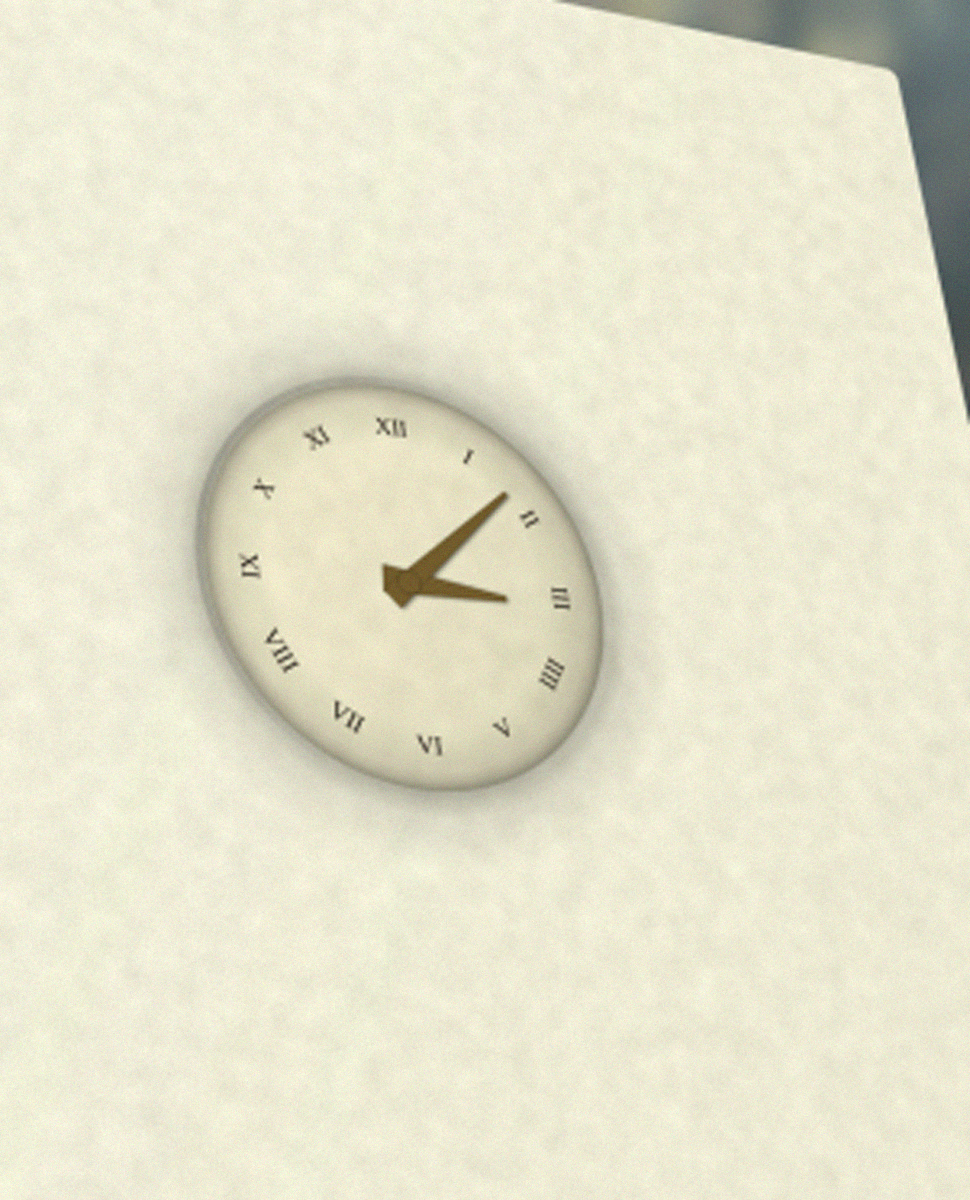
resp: 3,08
